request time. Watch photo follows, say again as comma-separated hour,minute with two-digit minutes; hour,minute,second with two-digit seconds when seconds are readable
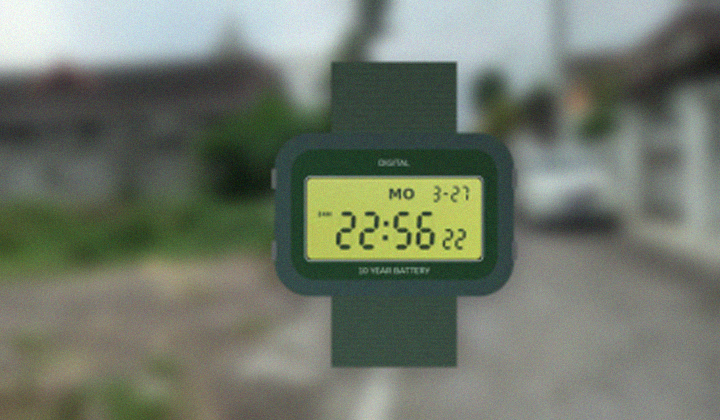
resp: 22,56,22
